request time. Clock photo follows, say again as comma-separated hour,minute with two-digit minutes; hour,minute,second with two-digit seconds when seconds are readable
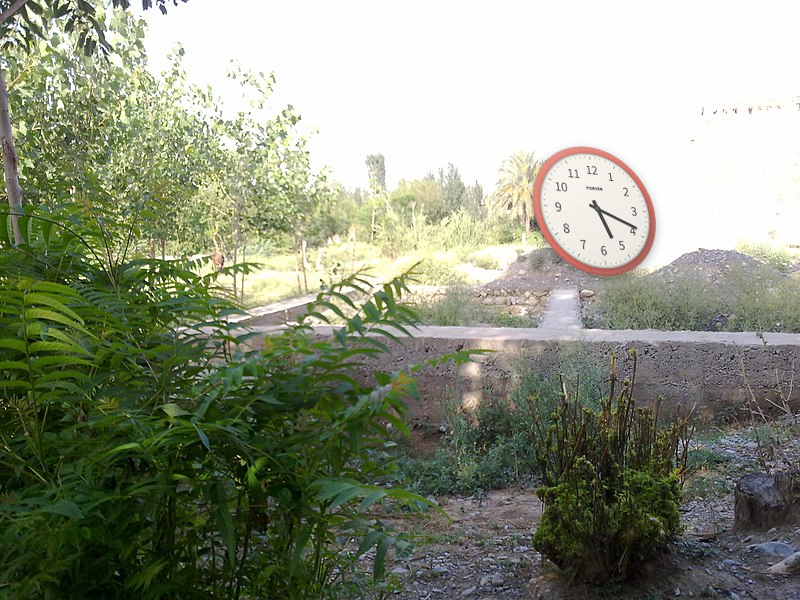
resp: 5,19
